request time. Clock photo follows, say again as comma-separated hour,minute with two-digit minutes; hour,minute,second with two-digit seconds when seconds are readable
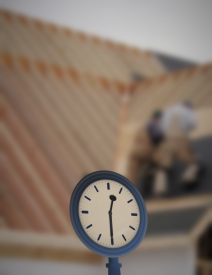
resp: 12,30
